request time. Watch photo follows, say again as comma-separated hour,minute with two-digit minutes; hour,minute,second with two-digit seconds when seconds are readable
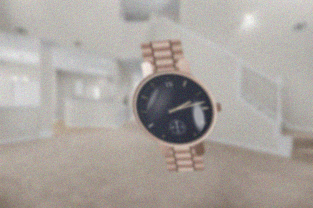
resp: 2,13
